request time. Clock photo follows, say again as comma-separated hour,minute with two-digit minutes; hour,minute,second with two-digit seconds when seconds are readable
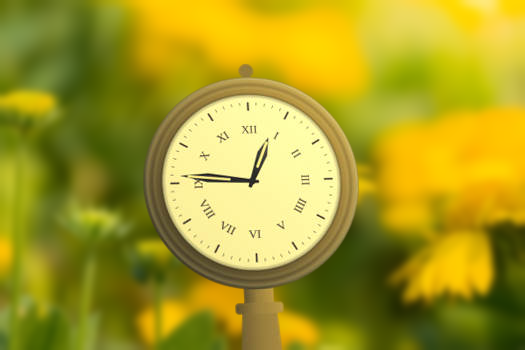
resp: 12,46
